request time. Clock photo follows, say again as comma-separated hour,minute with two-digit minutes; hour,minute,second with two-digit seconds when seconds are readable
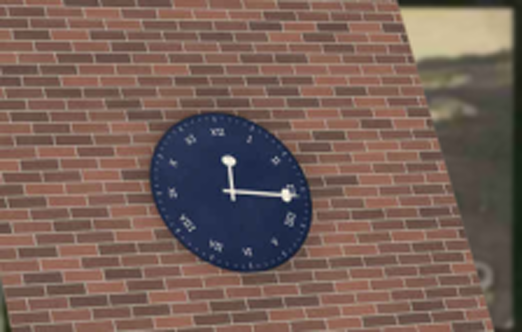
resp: 12,16
